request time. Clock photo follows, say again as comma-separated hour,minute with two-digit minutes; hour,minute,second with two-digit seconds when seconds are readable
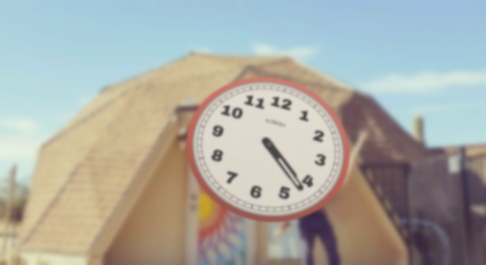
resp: 4,22
